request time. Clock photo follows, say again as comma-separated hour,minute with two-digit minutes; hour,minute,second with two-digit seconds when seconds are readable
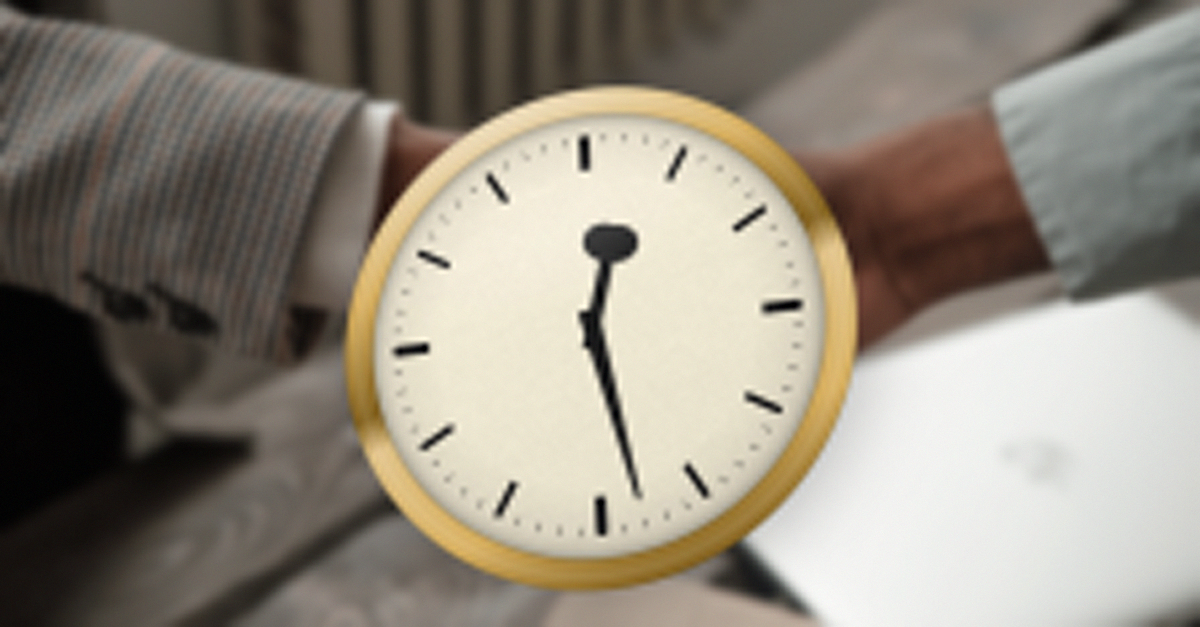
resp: 12,28
